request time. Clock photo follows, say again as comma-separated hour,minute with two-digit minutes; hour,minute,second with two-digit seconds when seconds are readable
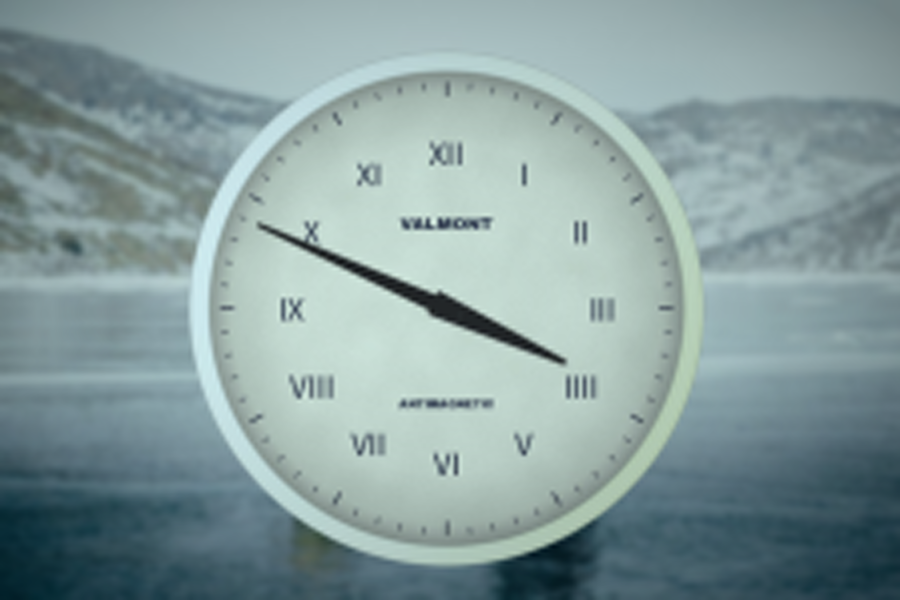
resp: 3,49
